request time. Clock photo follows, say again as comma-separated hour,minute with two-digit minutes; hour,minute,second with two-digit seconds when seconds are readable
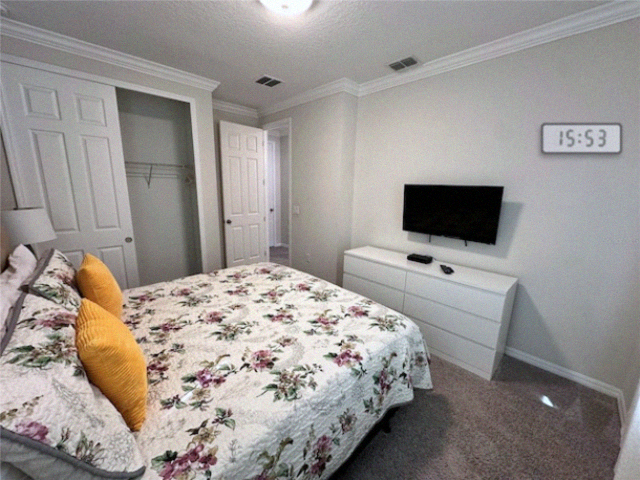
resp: 15,53
